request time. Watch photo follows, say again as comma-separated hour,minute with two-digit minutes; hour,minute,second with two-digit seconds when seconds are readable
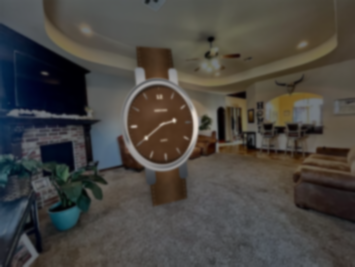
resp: 2,40
